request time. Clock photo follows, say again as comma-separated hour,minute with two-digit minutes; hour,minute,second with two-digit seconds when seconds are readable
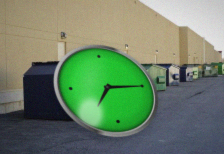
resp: 7,15
